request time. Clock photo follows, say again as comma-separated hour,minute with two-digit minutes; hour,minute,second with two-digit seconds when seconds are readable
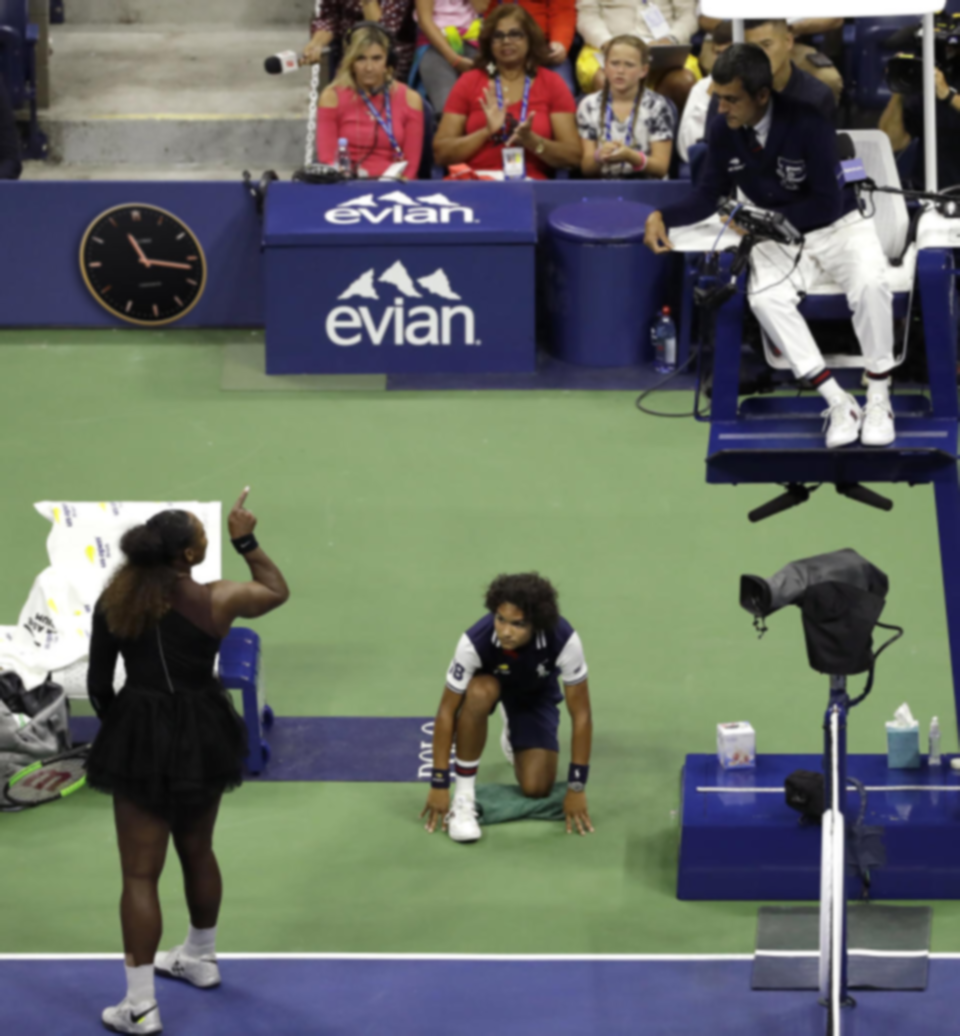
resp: 11,17
